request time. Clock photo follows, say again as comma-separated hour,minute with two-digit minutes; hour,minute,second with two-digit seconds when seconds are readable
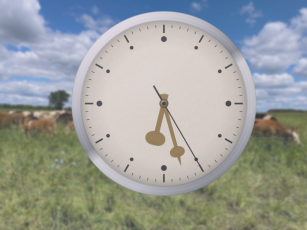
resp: 6,27,25
